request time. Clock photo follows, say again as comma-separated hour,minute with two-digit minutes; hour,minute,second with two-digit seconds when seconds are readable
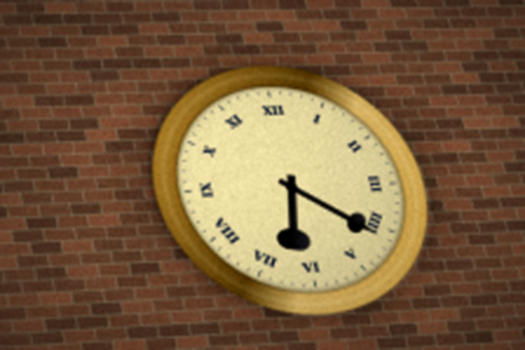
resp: 6,21
